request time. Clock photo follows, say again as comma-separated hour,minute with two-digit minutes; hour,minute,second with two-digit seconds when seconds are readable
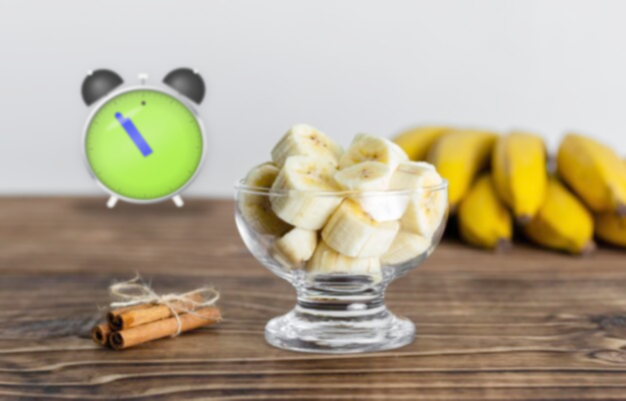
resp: 10,54
